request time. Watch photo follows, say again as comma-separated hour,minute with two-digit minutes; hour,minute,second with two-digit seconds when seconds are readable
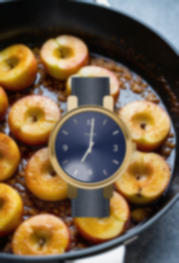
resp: 7,01
